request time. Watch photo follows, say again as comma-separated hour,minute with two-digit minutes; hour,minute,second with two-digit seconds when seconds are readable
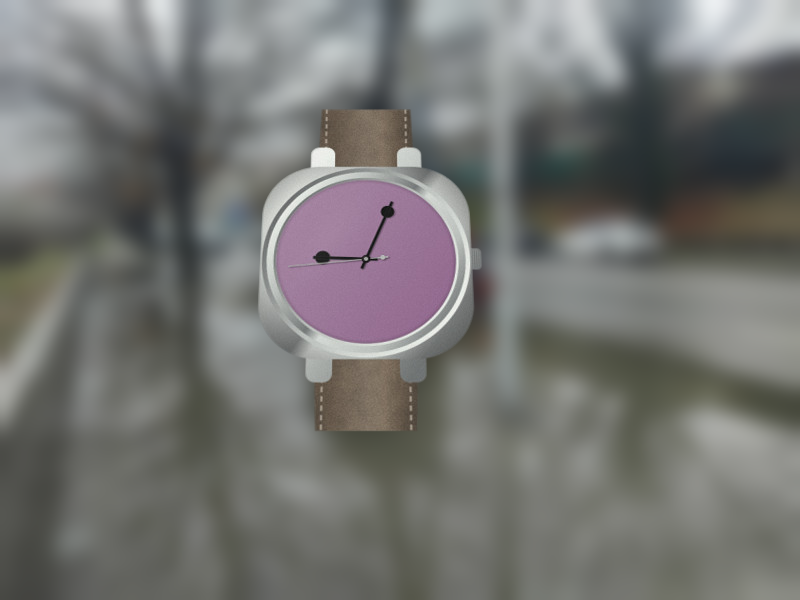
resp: 9,03,44
